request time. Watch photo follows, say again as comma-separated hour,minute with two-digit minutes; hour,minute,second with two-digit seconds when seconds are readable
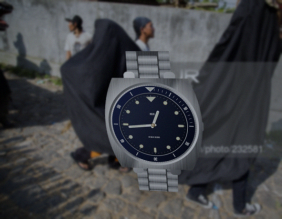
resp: 12,44
